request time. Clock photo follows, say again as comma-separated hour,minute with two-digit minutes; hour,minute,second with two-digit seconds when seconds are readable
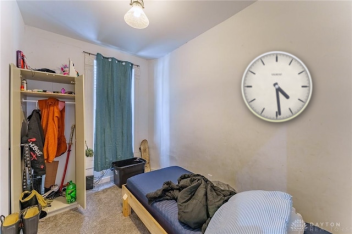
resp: 4,29
